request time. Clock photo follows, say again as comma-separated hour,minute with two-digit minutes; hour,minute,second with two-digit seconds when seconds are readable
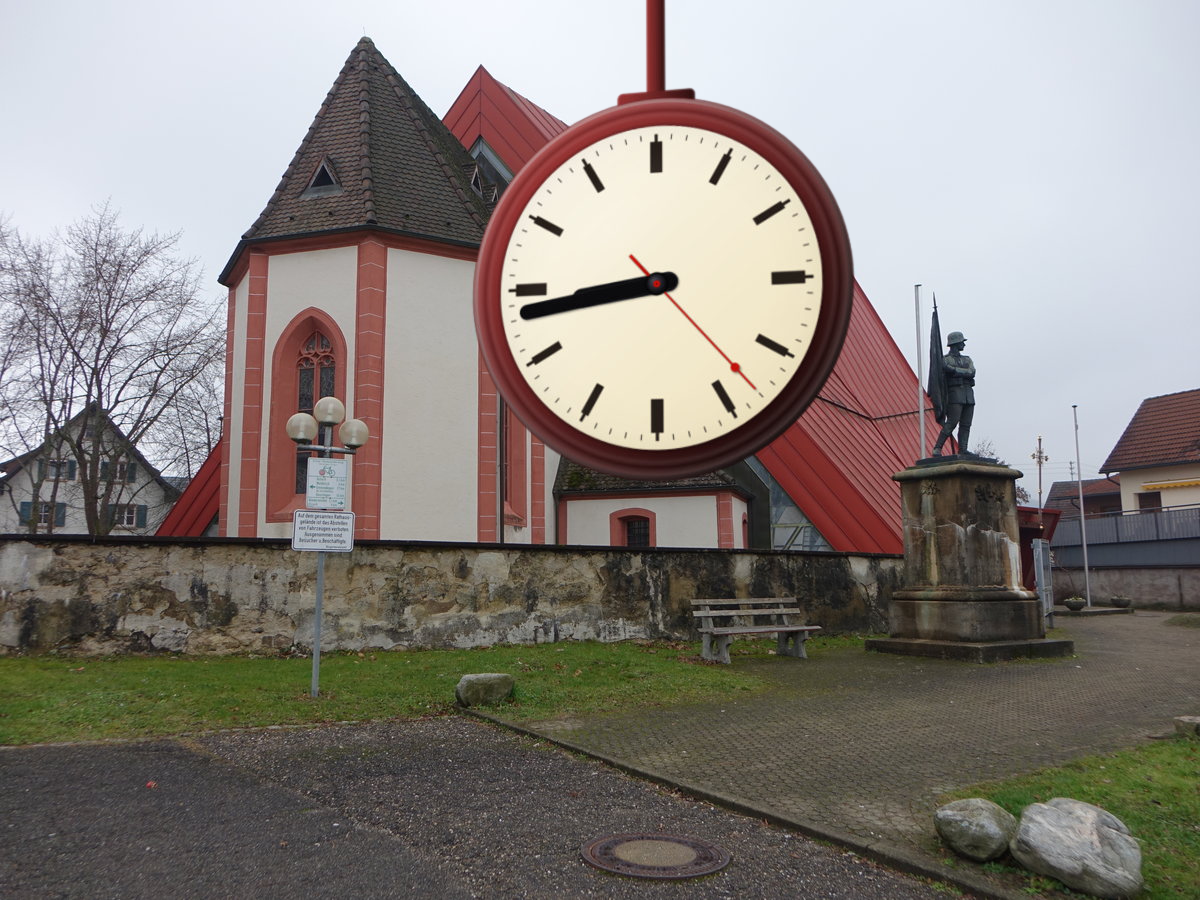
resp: 8,43,23
